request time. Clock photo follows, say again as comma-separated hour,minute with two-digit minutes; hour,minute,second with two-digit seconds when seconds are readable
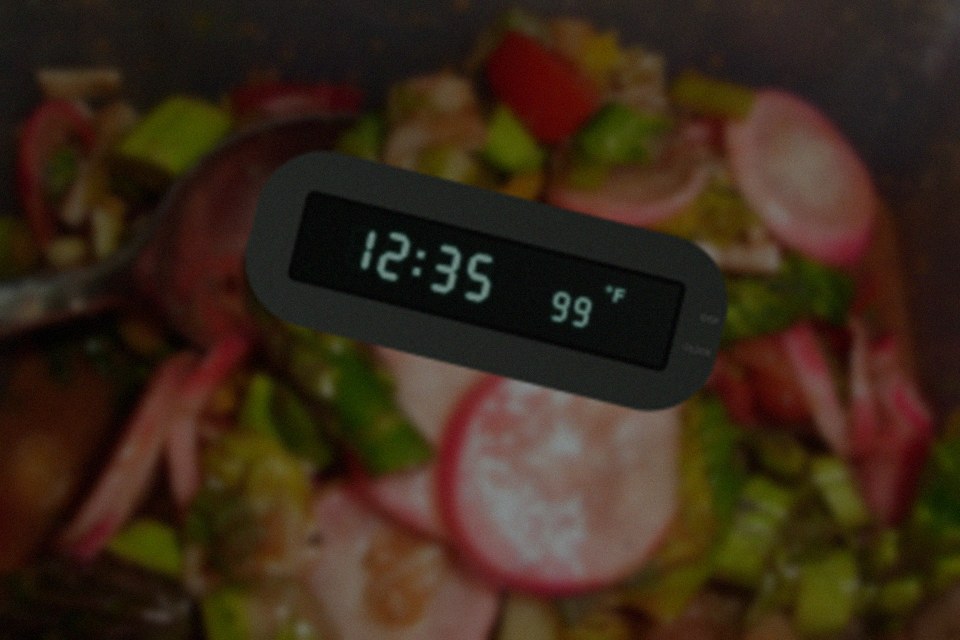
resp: 12,35
